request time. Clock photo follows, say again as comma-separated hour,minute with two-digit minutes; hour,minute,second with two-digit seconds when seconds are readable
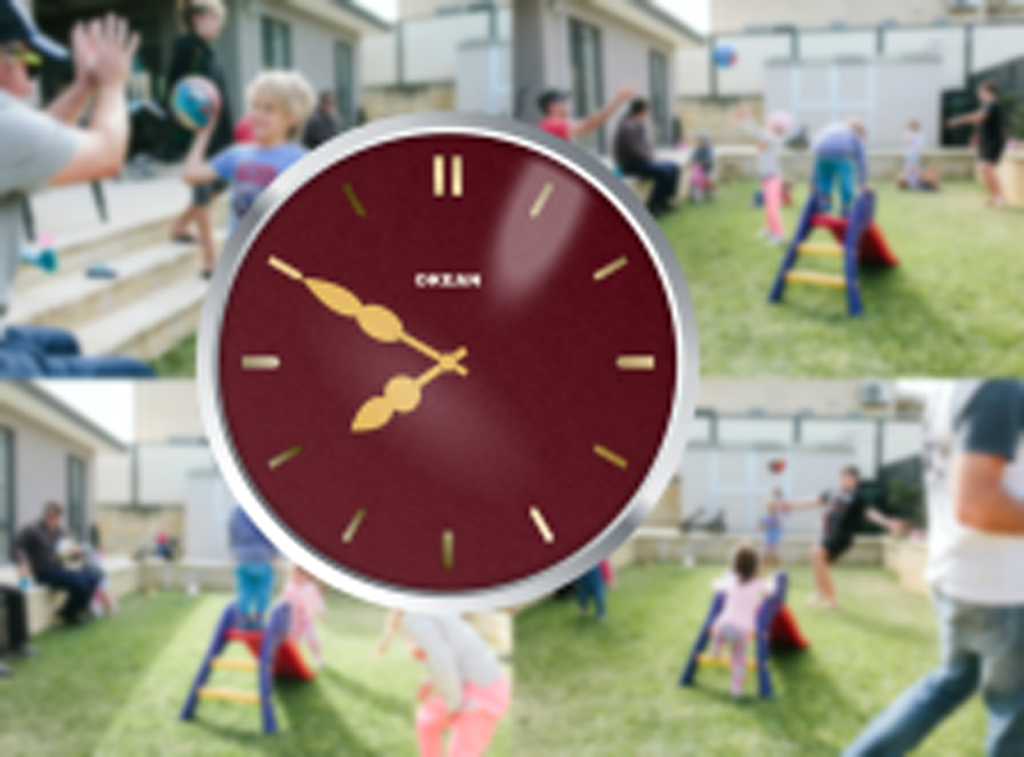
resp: 7,50
